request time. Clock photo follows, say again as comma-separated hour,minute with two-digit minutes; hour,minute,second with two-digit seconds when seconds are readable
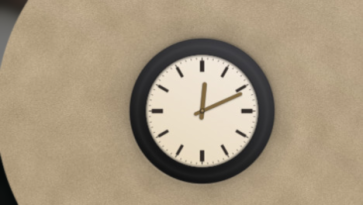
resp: 12,11
